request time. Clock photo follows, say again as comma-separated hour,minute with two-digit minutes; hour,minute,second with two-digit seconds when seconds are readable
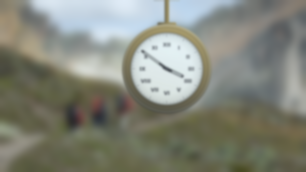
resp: 3,51
